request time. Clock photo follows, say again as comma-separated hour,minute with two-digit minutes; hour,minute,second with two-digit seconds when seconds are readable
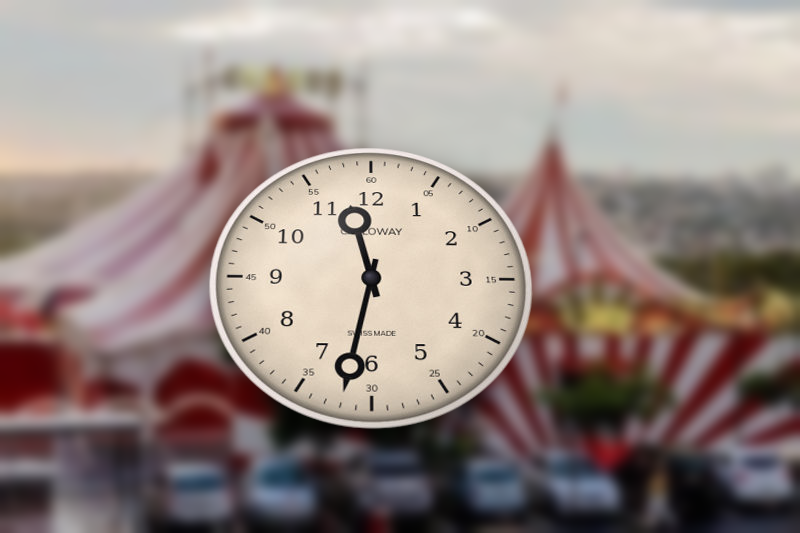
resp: 11,32
